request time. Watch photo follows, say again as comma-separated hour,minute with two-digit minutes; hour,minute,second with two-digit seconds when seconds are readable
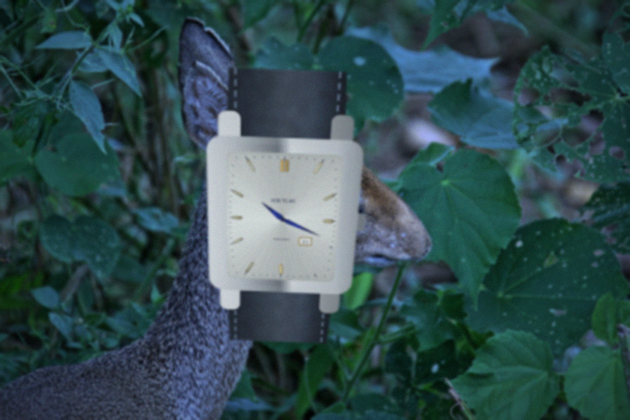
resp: 10,19
